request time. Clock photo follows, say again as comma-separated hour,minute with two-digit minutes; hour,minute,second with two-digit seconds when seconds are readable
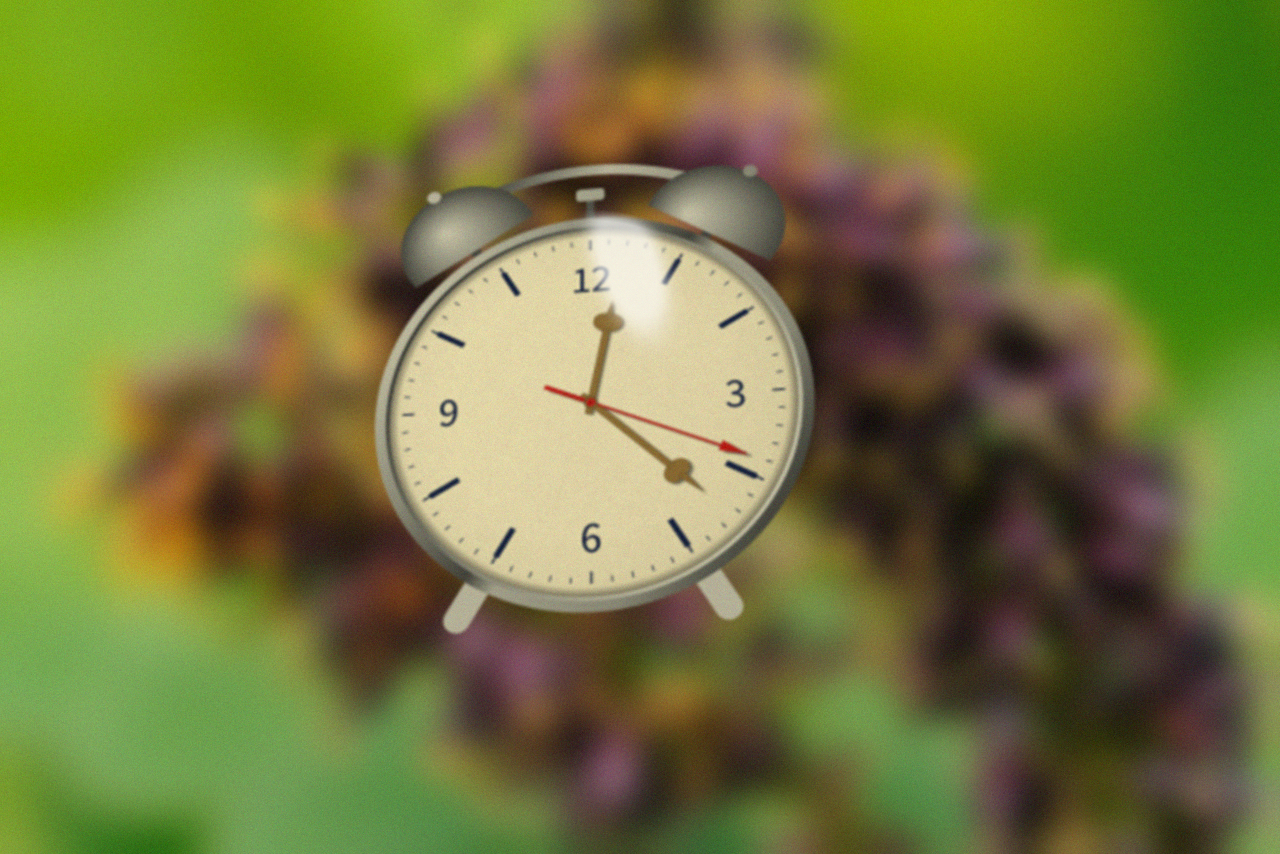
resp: 12,22,19
